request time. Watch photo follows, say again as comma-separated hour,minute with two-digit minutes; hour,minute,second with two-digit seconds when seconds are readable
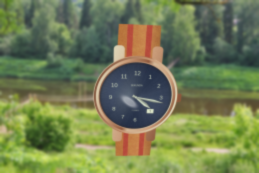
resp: 4,17
